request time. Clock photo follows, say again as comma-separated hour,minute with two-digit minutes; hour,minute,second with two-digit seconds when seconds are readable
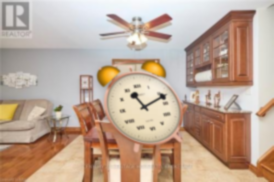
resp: 11,12
